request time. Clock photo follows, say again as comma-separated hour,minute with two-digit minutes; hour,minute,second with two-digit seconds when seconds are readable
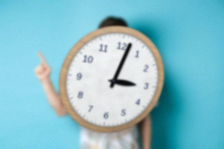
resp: 3,02
